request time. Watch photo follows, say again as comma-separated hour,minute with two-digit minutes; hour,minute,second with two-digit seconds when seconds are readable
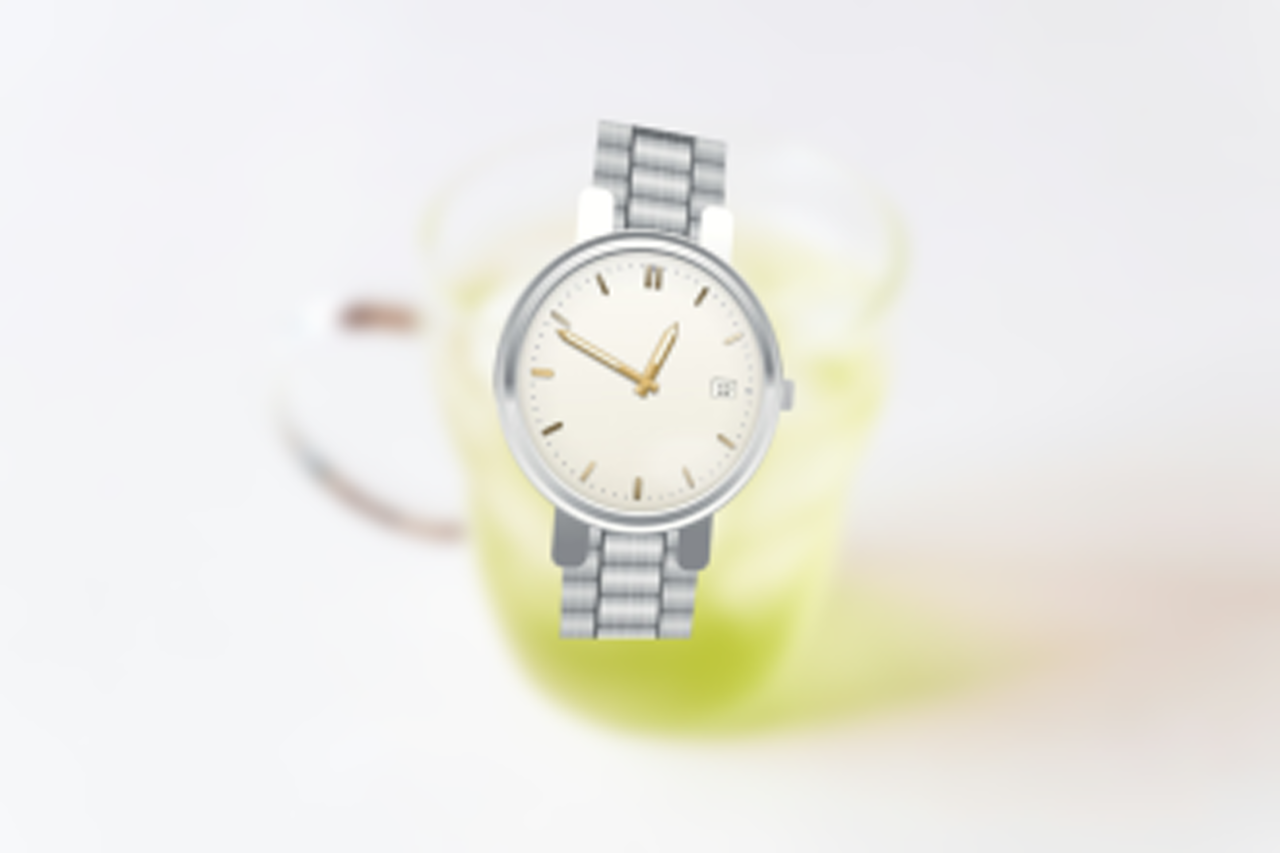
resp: 12,49
